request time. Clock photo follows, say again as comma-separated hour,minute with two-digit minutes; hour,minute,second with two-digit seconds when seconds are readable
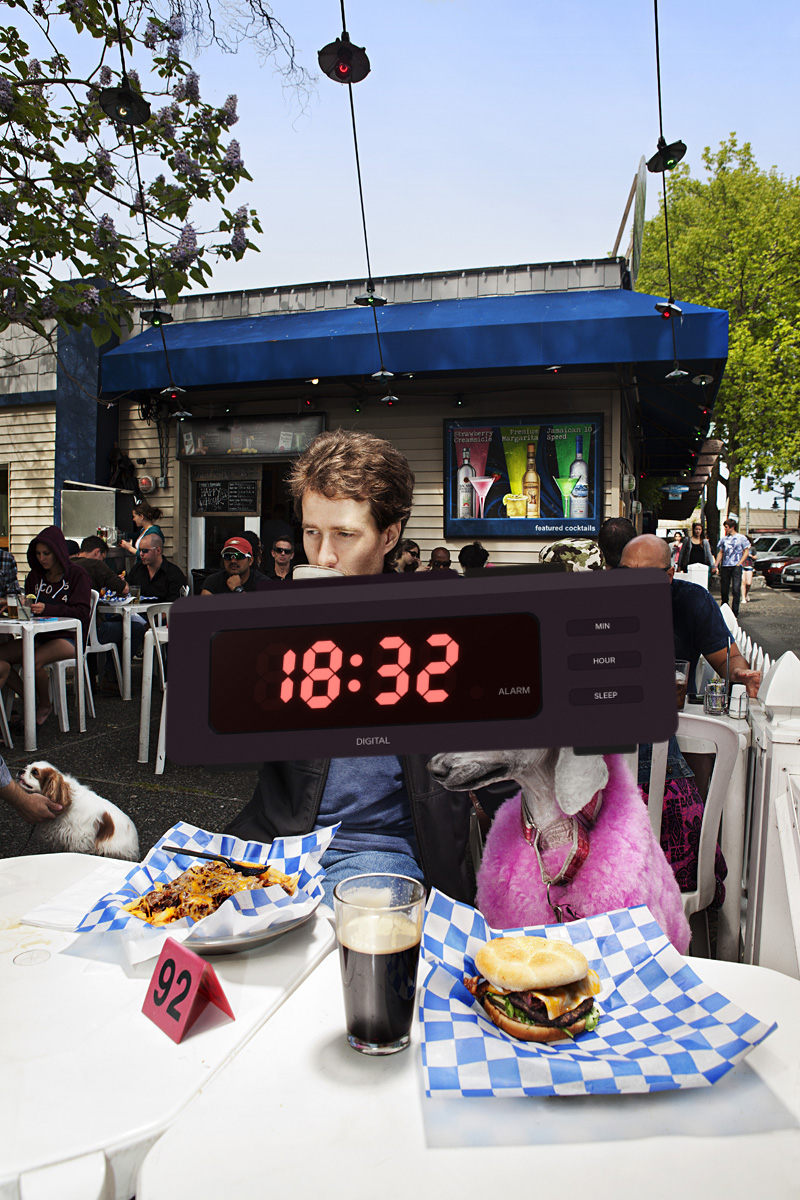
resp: 18,32
